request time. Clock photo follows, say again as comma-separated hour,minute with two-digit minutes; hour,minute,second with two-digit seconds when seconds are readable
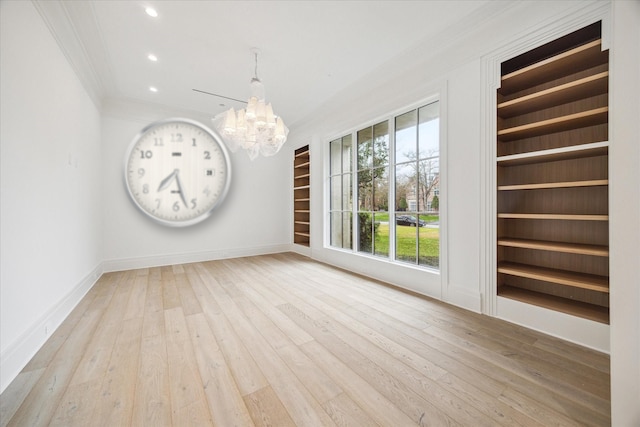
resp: 7,27
